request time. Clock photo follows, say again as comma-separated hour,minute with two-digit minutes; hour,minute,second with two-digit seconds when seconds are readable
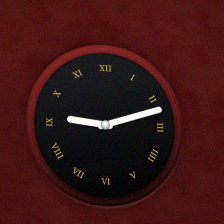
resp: 9,12
